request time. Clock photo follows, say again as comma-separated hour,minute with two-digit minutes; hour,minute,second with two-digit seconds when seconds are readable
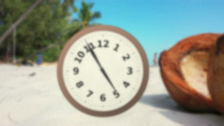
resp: 4,55
